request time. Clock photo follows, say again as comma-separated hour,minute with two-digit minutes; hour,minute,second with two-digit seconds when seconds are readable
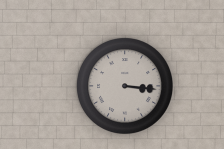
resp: 3,16
